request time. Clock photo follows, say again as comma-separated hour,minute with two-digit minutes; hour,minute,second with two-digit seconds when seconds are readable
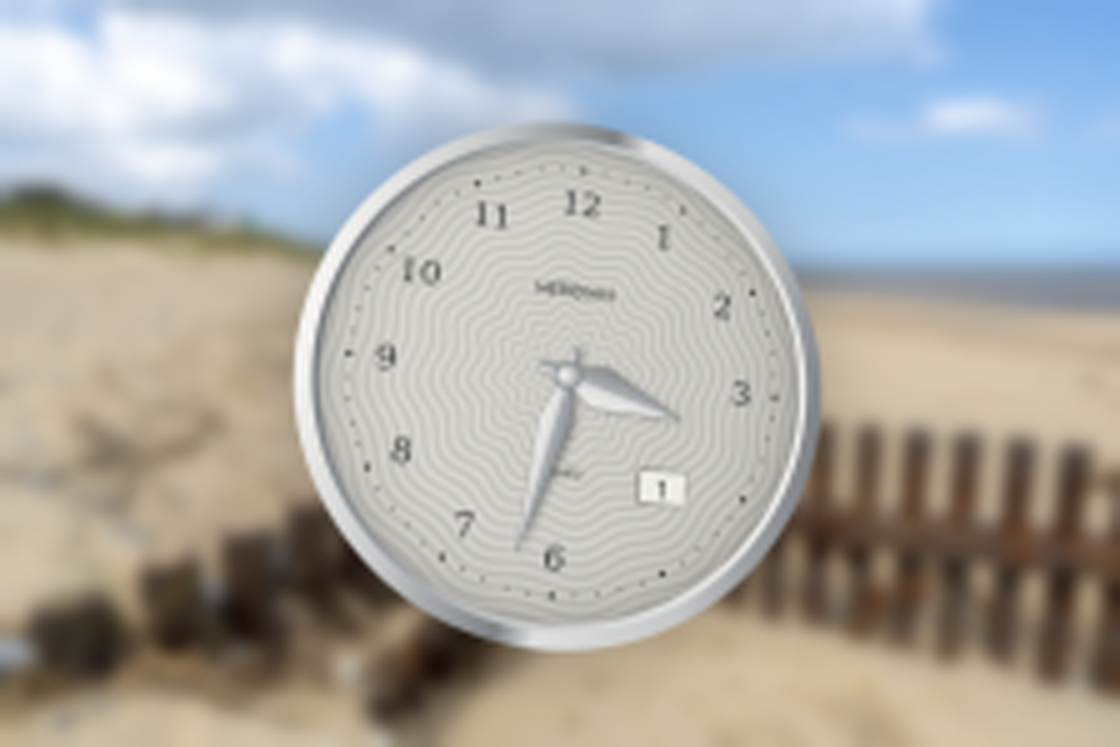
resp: 3,32
